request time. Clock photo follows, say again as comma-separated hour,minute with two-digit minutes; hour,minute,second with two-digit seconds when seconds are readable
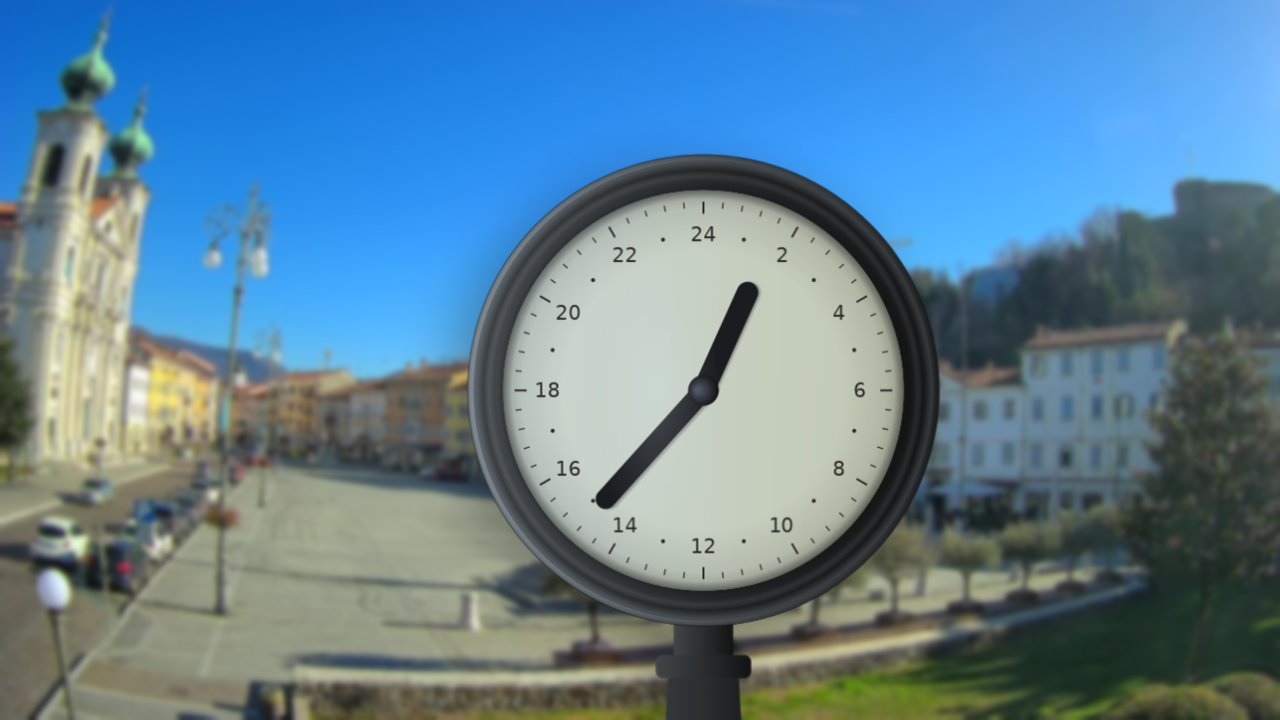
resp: 1,37
